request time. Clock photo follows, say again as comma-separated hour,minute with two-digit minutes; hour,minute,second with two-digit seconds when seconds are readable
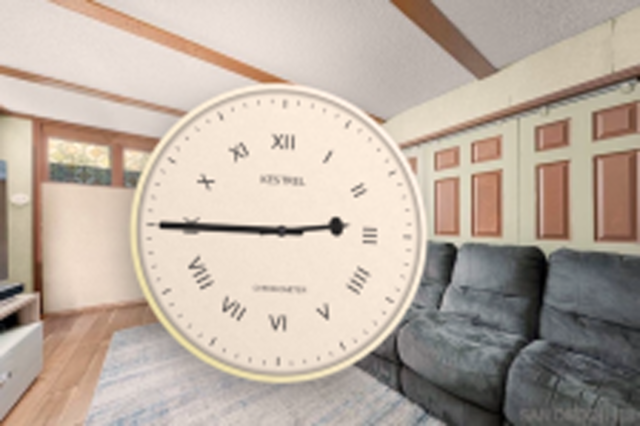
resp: 2,45
